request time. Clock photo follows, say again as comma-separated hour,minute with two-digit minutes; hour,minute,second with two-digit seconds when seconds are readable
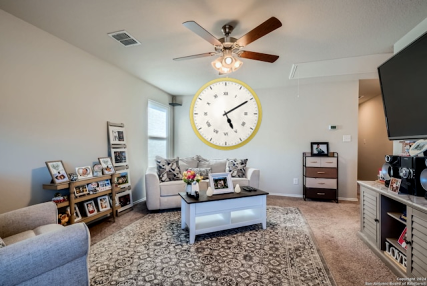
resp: 5,10
